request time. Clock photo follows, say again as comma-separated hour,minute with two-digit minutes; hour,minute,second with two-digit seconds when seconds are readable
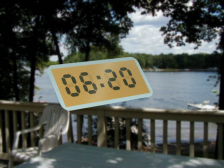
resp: 6,20
